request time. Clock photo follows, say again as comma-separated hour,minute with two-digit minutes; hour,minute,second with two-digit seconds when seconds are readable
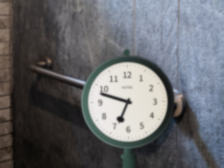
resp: 6,48
